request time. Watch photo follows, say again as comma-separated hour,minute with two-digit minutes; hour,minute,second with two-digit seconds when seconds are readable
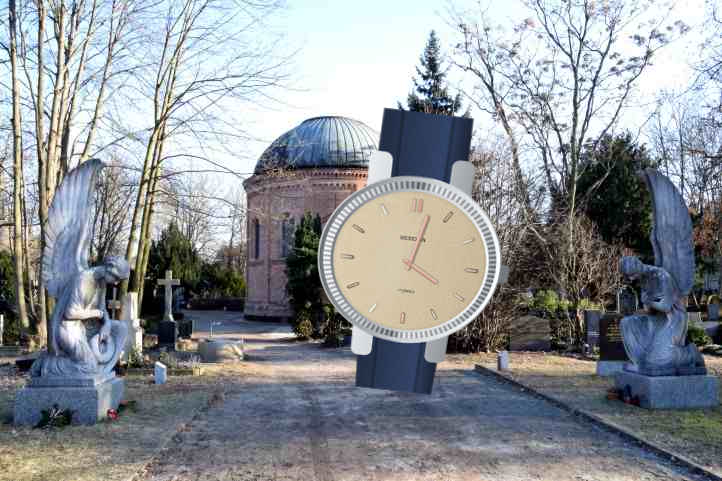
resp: 4,02
